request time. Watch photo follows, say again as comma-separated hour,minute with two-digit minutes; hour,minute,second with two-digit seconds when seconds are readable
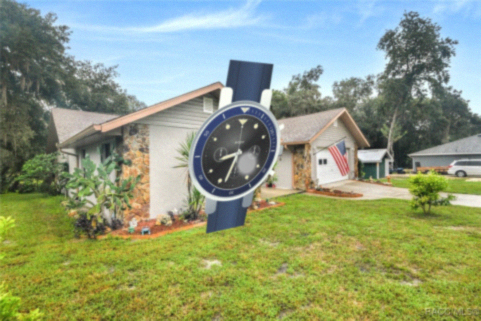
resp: 8,33
